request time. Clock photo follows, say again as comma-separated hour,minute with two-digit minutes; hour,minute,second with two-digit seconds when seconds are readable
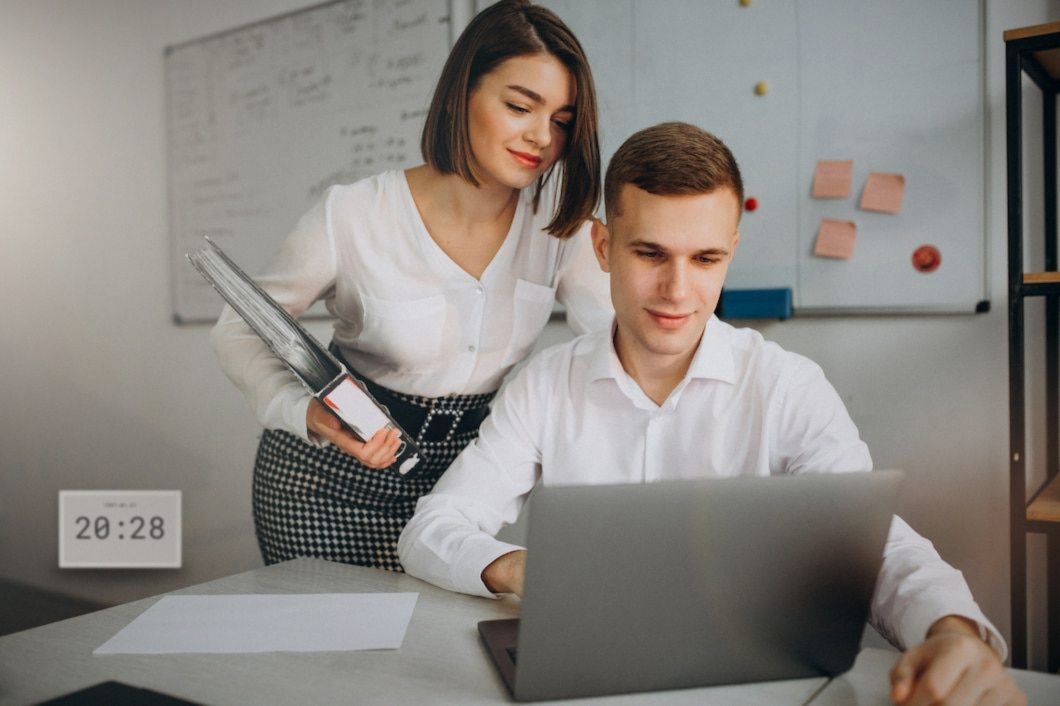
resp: 20,28
